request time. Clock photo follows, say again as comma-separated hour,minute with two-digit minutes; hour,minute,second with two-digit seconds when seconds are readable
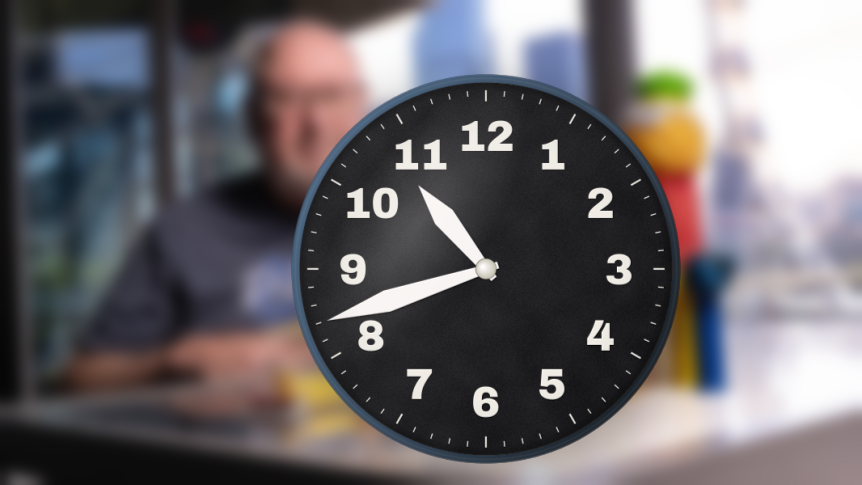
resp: 10,42
